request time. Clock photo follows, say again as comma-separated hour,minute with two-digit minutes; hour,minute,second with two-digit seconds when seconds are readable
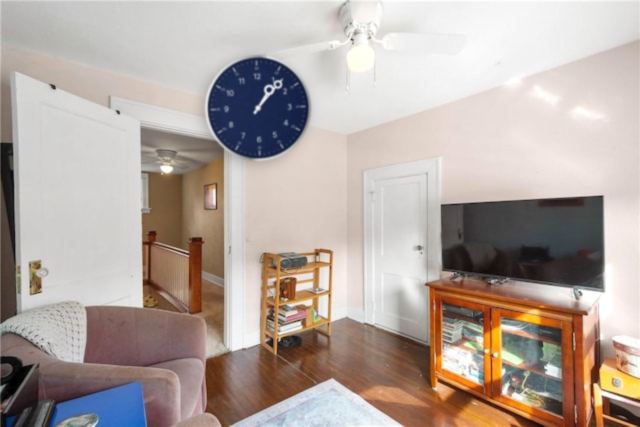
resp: 1,07
